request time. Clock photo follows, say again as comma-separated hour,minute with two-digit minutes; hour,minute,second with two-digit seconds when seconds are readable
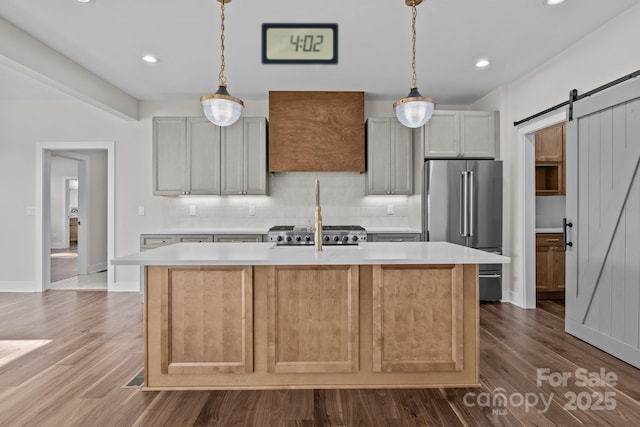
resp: 4,02
